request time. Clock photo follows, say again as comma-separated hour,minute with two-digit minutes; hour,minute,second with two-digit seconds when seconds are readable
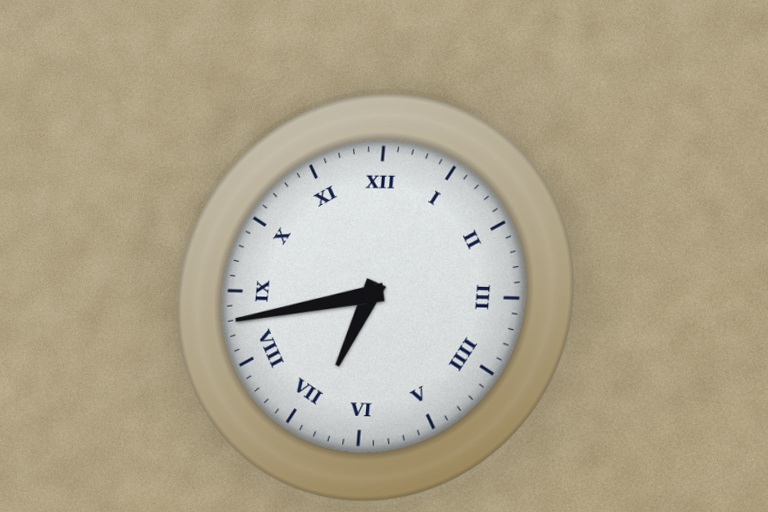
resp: 6,43
